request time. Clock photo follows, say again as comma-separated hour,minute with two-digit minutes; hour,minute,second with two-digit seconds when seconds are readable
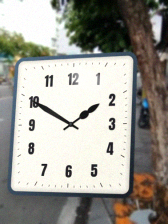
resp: 1,50
